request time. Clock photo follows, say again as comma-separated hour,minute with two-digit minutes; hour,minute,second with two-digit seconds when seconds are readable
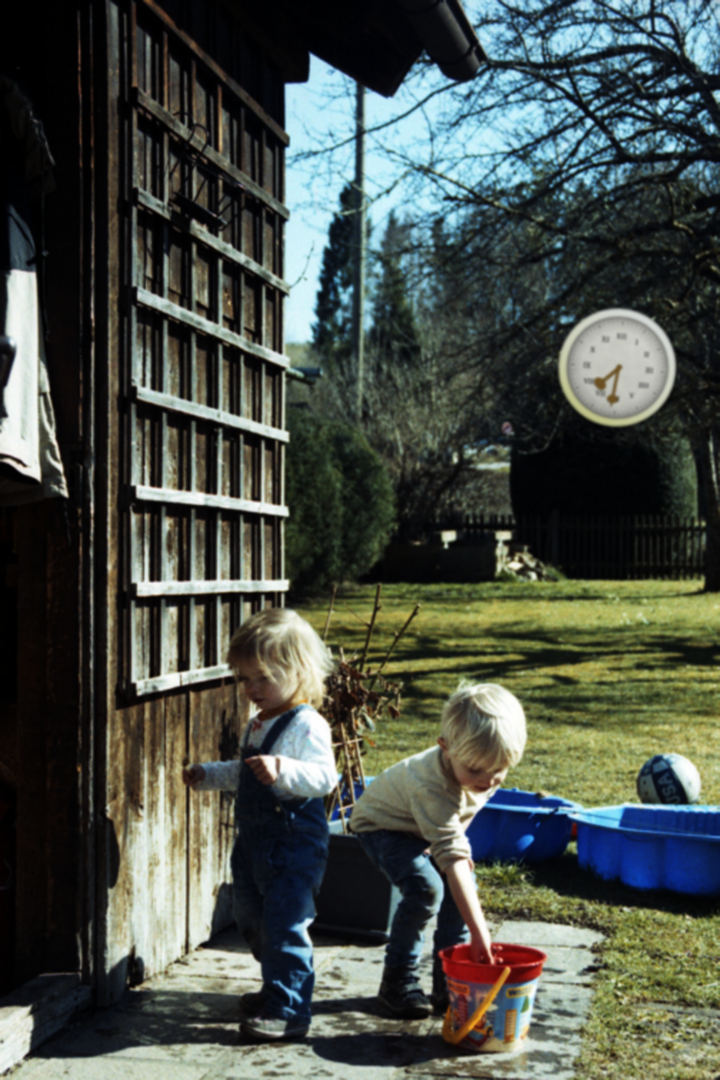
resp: 7,31
